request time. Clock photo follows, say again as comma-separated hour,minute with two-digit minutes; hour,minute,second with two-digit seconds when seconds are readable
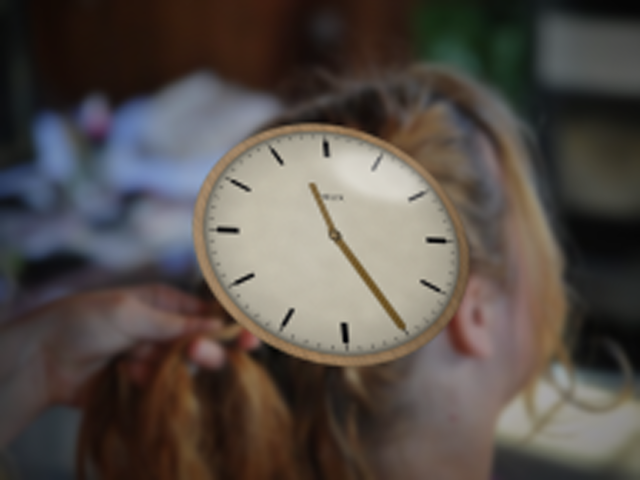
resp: 11,25
